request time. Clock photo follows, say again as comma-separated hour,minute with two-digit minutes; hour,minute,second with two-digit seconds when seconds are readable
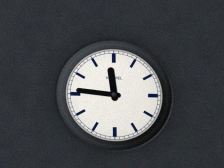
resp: 11,46
